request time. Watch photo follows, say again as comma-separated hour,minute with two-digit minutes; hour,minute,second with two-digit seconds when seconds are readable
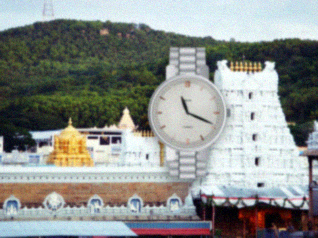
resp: 11,19
